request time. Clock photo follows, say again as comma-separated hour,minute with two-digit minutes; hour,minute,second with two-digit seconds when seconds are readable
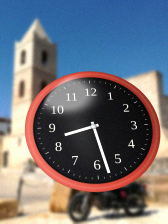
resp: 8,28
